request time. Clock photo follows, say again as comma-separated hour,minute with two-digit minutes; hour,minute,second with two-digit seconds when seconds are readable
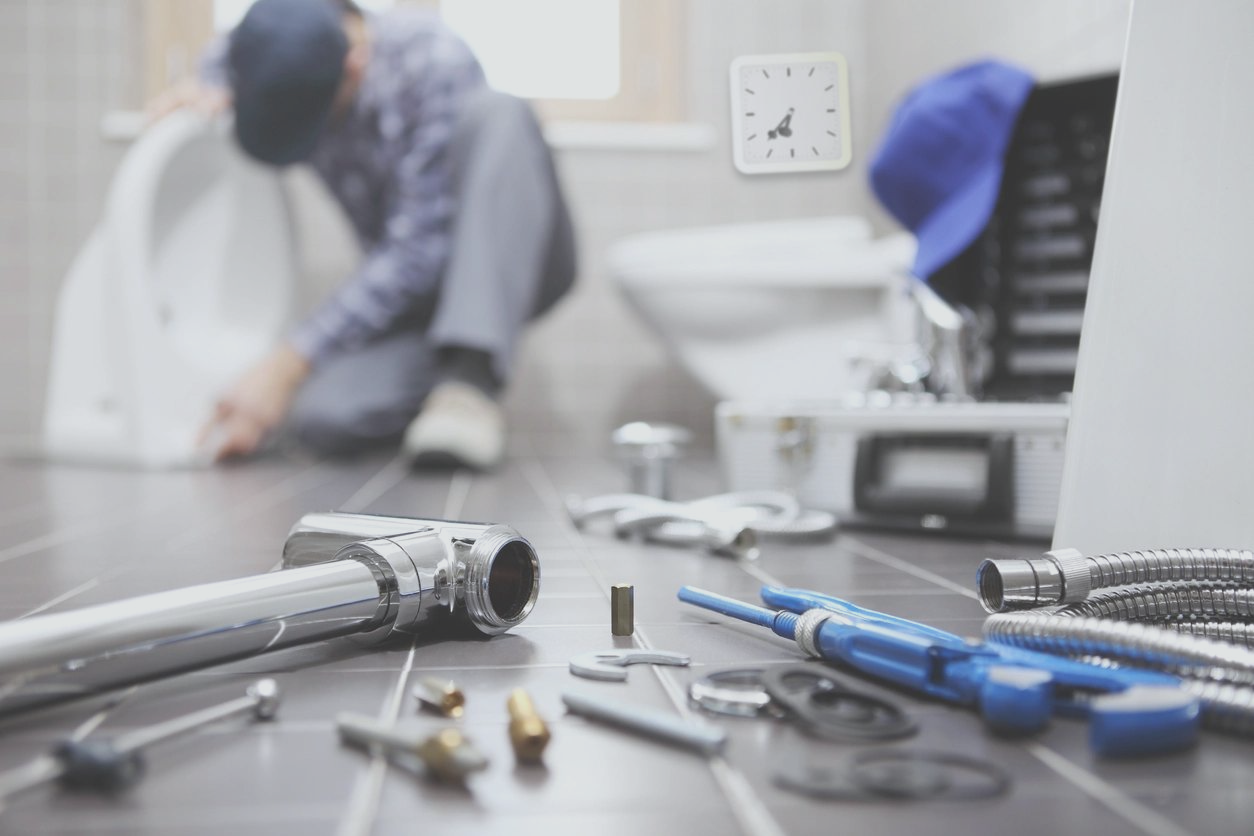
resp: 6,37
